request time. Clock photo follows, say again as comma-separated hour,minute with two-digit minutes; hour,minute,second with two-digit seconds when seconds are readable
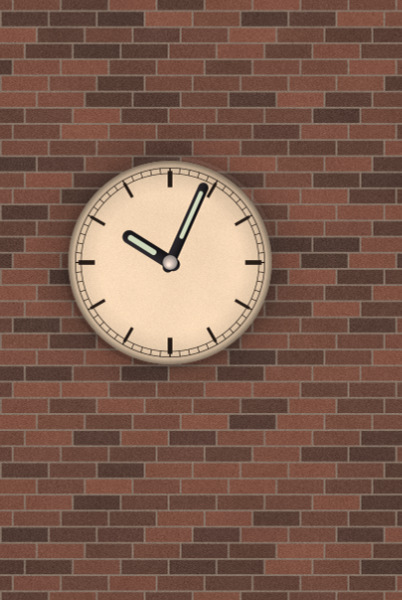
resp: 10,04
